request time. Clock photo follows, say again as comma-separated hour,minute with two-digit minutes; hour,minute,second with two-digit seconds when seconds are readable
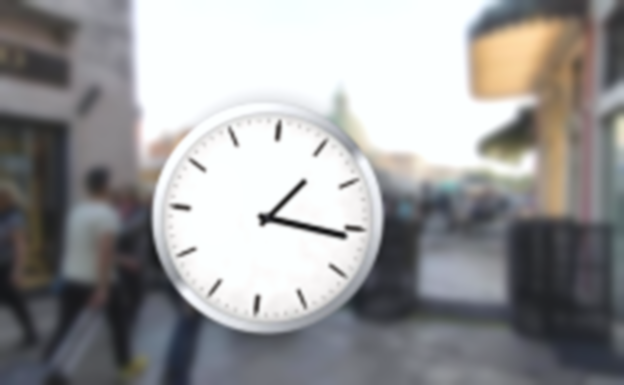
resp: 1,16
